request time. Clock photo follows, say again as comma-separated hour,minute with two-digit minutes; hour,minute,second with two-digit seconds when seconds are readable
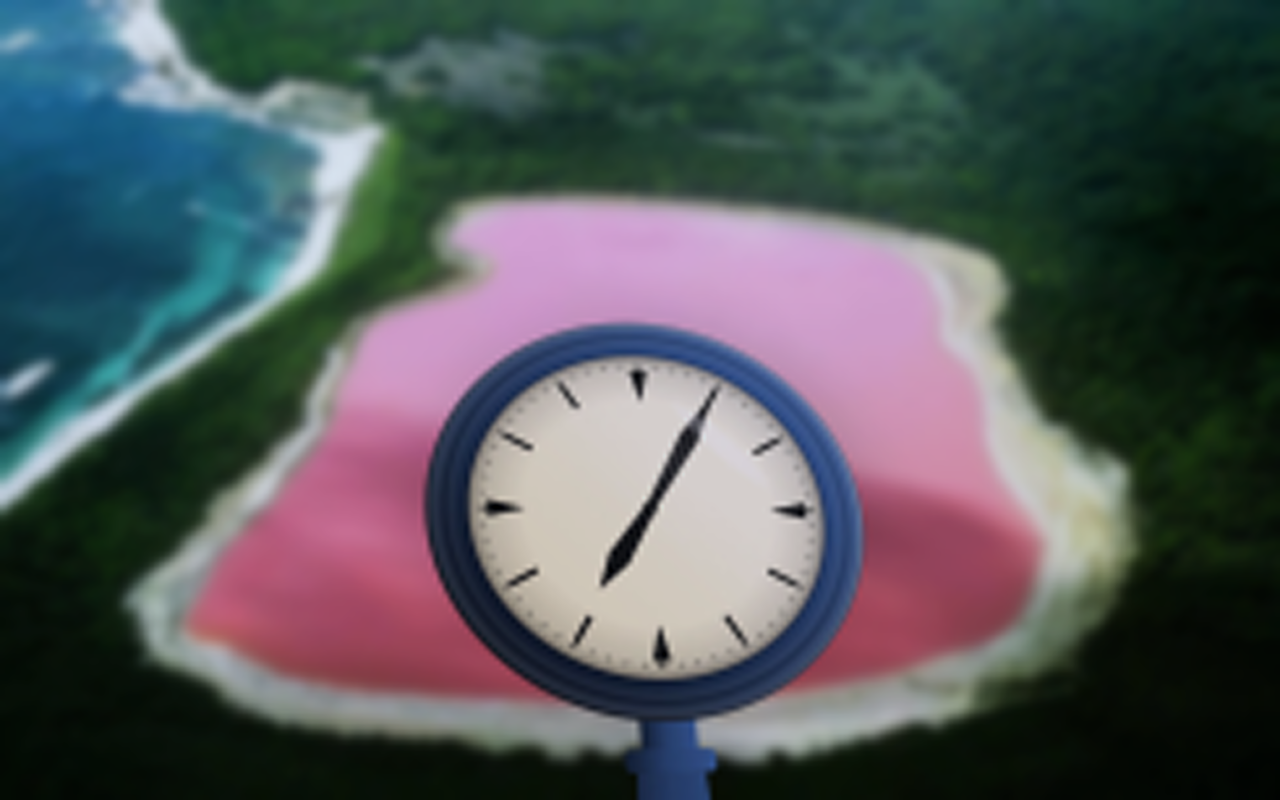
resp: 7,05
